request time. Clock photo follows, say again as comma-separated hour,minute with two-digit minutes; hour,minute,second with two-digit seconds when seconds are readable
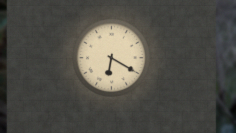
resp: 6,20
